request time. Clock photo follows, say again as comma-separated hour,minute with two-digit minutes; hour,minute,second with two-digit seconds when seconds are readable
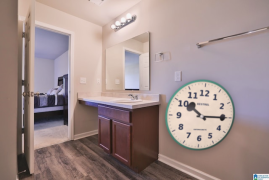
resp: 10,15
